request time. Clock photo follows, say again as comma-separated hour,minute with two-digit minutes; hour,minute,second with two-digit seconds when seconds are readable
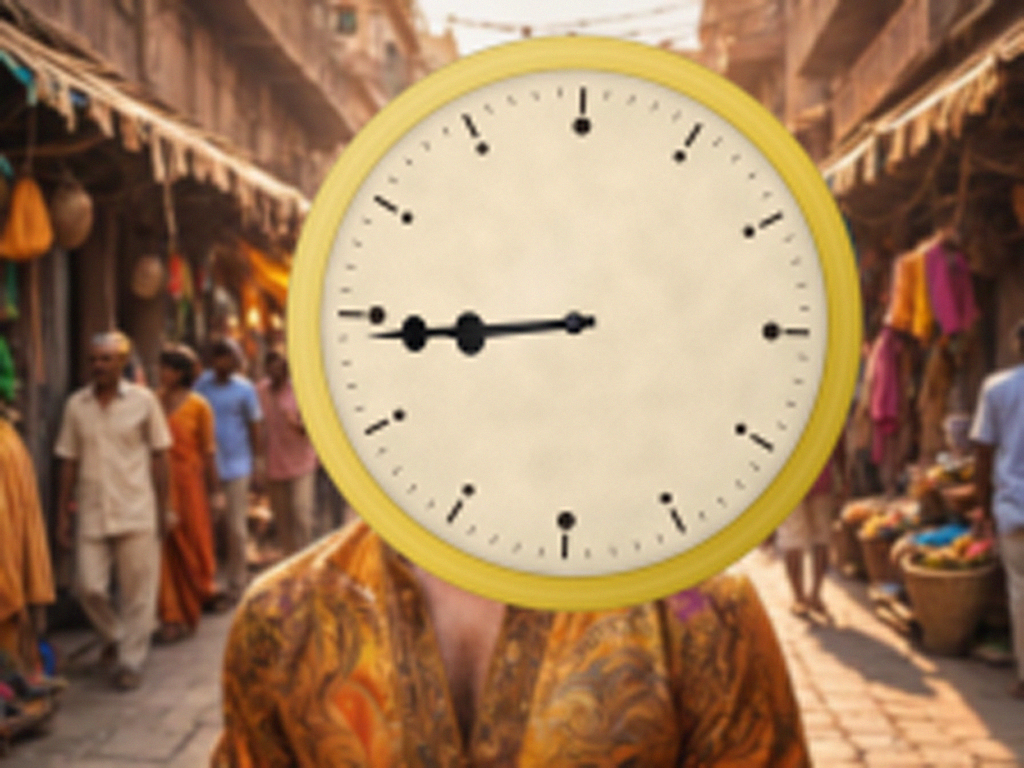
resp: 8,44
